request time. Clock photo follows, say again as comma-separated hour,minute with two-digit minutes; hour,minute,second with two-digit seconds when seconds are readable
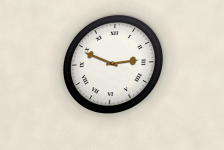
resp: 2,49
